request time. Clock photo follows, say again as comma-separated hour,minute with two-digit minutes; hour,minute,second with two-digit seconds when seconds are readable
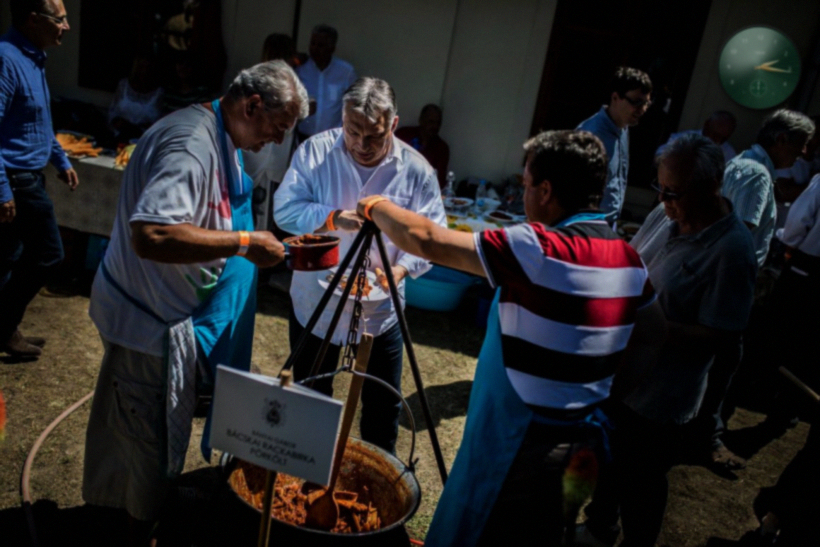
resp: 2,16
